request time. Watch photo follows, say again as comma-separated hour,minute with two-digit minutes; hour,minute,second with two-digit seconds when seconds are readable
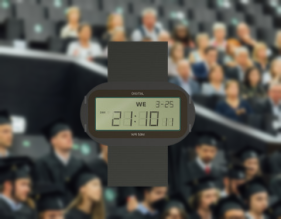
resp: 21,10,11
